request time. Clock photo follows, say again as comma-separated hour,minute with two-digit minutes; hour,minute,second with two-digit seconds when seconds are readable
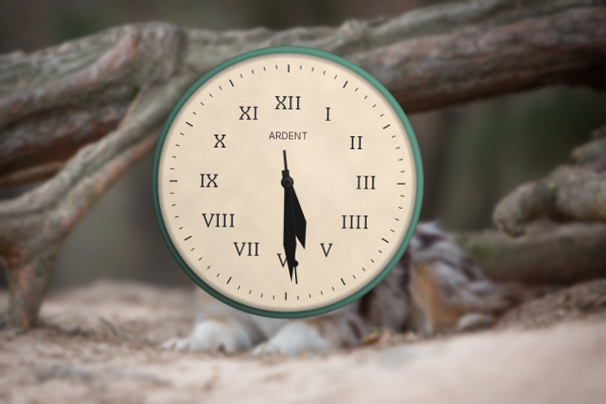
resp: 5,29,29
